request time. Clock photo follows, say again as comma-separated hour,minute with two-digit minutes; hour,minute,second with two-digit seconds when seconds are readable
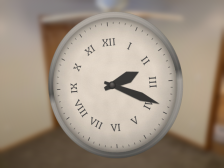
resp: 2,19
